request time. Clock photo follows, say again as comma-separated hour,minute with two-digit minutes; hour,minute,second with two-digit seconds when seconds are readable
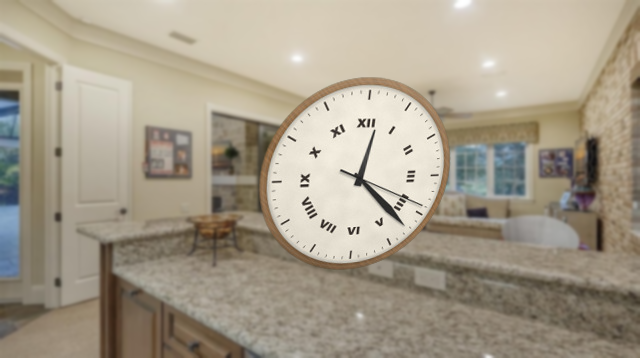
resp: 12,22,19
